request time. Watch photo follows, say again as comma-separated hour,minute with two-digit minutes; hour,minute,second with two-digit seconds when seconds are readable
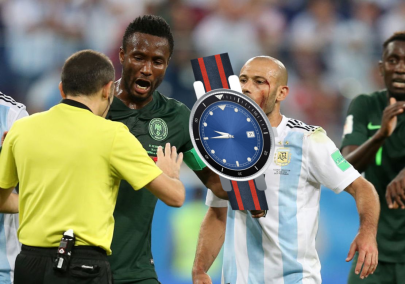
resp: 9,45
